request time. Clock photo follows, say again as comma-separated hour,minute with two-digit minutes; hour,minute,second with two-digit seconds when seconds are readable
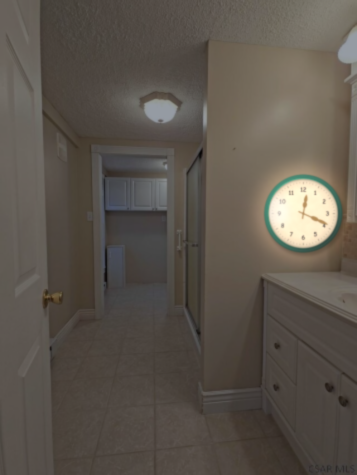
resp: 12,19
